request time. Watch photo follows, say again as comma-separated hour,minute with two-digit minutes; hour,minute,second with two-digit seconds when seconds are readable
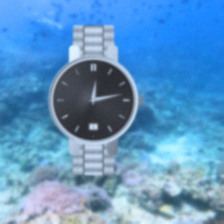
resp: 12,13
